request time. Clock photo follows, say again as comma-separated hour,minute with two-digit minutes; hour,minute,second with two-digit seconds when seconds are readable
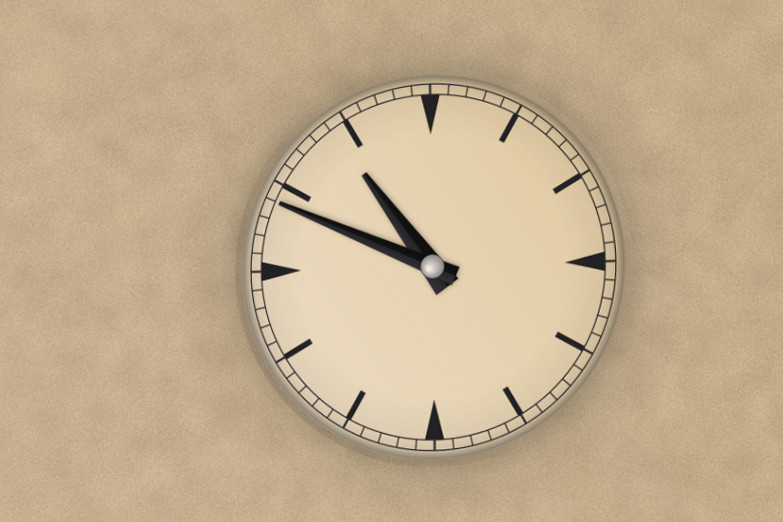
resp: 10,49
